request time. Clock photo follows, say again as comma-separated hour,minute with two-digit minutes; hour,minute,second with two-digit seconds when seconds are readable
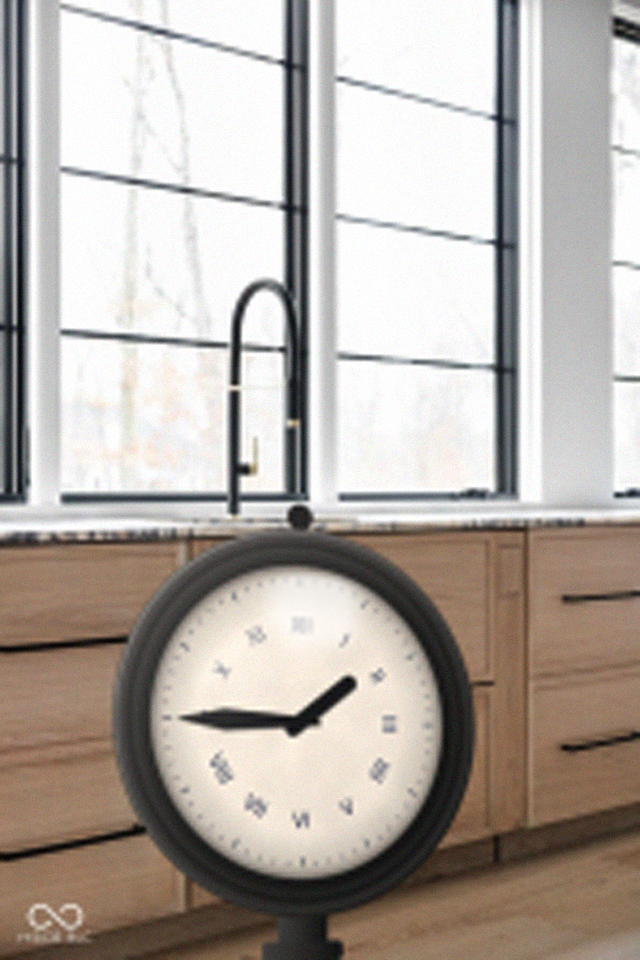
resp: 1,45
